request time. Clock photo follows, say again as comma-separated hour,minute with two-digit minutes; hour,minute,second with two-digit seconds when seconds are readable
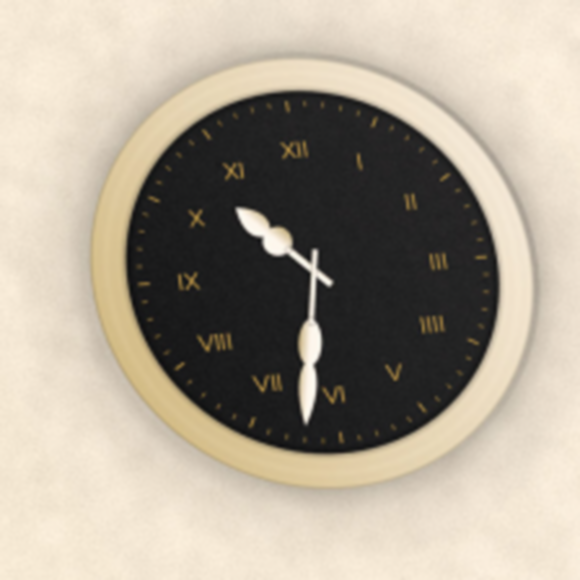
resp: 10,32
